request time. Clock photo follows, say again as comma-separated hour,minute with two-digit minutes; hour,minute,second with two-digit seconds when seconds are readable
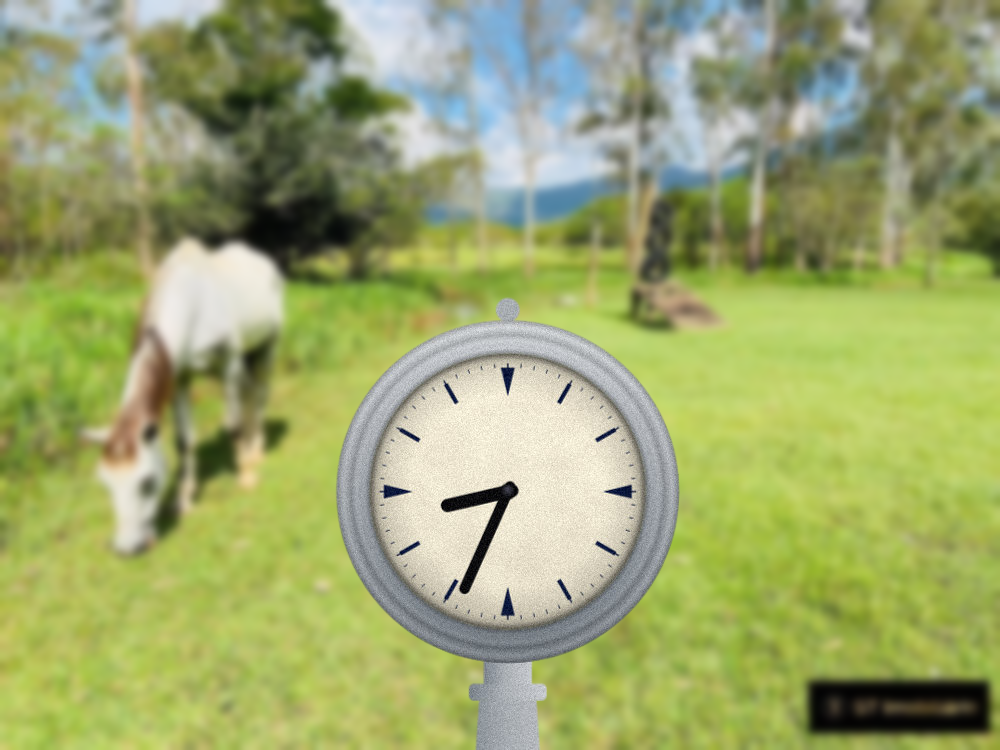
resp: 8,34
